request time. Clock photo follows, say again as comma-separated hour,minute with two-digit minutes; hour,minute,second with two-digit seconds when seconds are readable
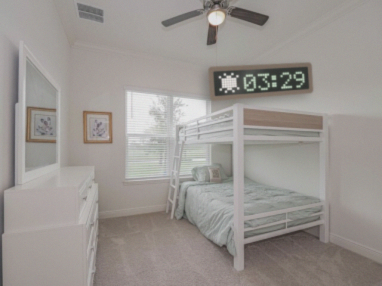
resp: 3,29
